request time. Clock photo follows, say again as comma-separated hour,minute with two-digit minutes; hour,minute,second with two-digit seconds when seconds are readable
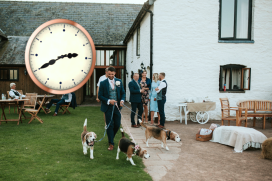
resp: 2,40
